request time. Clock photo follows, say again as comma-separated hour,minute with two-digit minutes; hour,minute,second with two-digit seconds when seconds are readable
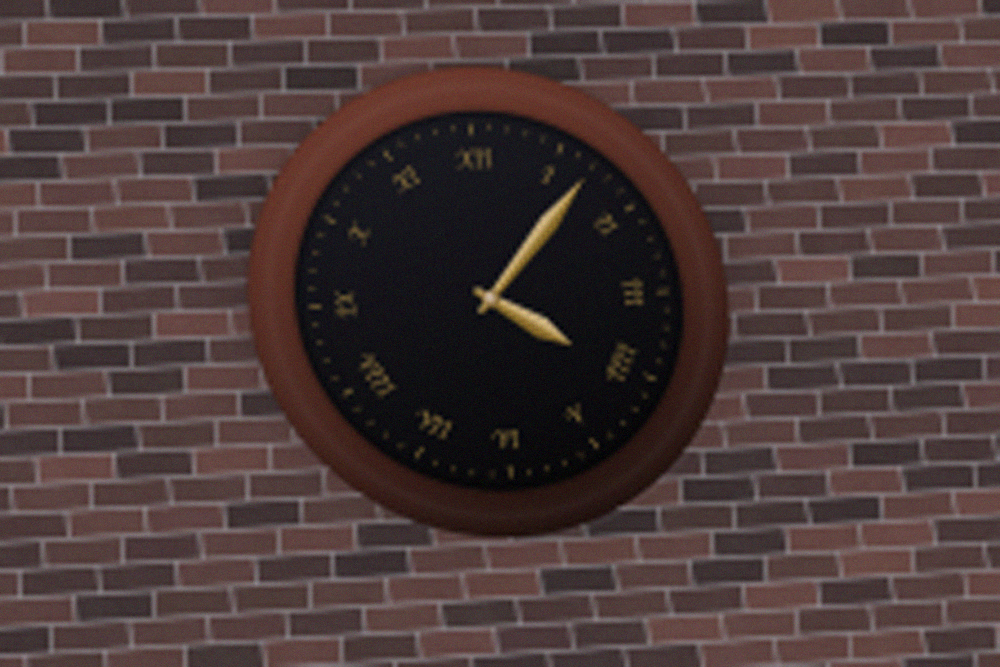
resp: 4,07
